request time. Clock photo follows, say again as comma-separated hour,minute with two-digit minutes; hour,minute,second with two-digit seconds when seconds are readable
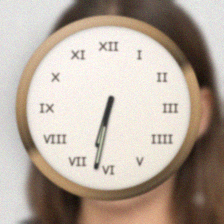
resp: 6,32
